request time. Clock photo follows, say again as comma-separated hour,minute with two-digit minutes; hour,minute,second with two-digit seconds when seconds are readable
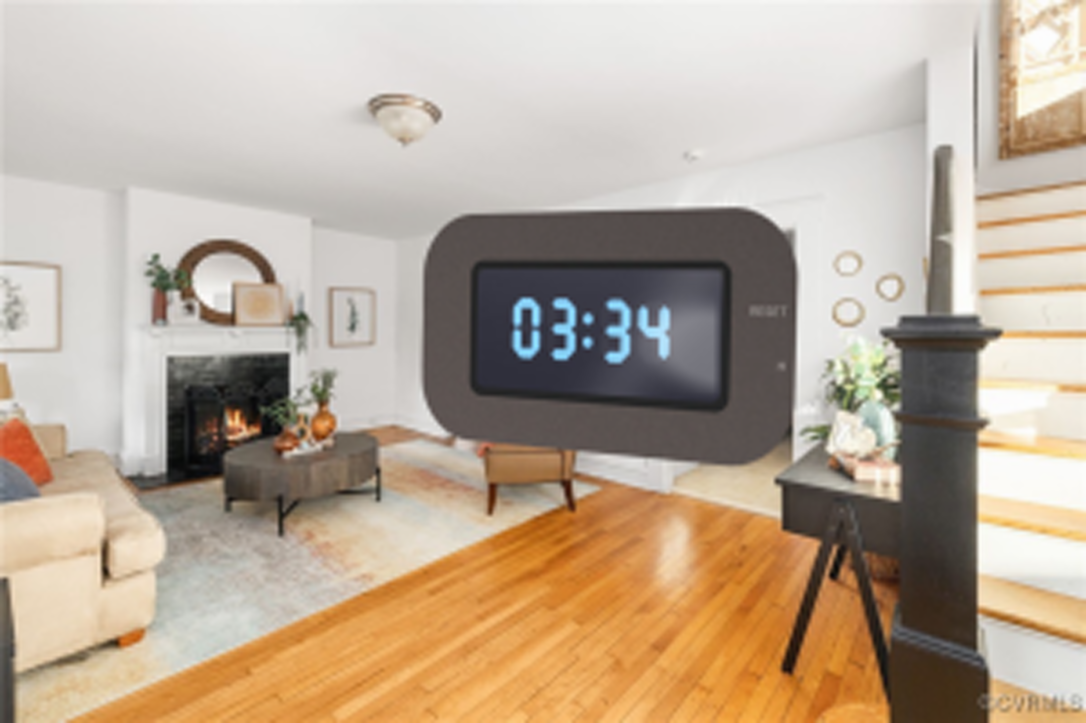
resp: 3,34
